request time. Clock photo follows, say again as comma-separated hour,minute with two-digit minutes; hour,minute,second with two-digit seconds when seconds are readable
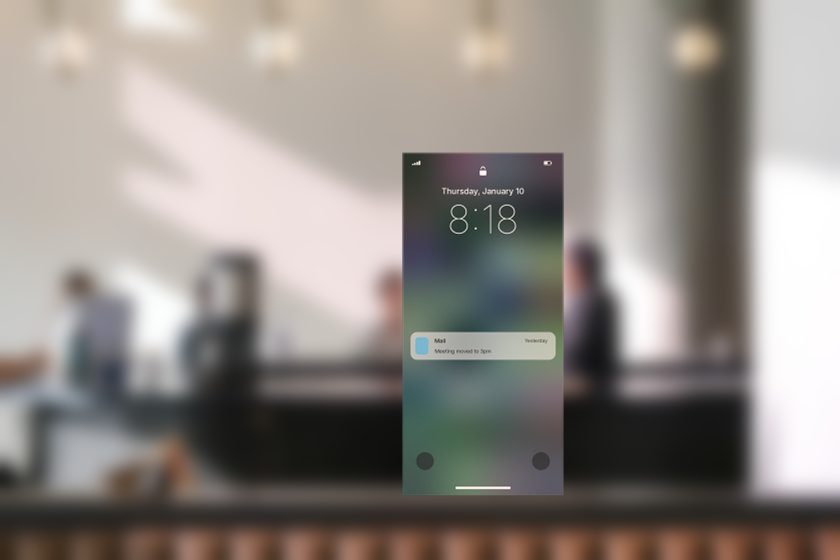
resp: 8,18
